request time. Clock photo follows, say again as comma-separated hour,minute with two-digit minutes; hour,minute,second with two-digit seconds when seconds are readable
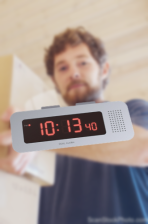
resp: 10,13,40
